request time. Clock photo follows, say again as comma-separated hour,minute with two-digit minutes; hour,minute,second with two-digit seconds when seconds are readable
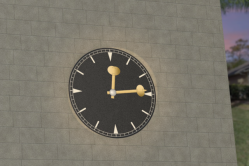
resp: 12,14
